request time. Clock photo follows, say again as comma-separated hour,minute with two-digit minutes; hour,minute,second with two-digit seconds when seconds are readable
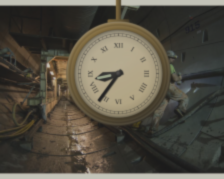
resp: 8,36
